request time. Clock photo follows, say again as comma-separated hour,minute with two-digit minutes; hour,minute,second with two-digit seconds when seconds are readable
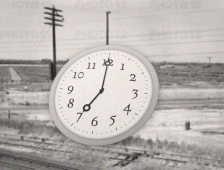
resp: 7,00
